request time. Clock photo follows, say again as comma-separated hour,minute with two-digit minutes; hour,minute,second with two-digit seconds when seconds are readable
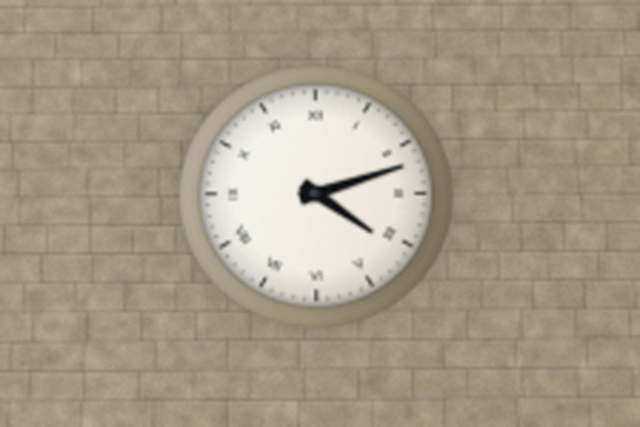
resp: 4,12
